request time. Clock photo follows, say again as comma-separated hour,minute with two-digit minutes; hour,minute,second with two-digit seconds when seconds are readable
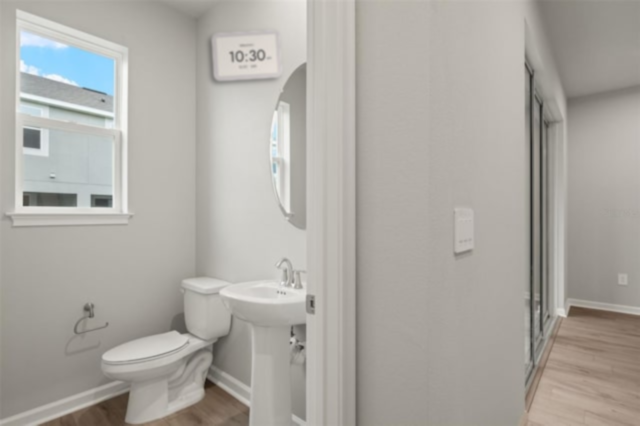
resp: 10,30
